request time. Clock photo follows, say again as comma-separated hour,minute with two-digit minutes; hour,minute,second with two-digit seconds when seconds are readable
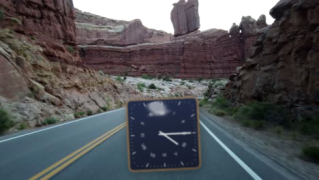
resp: 4,15
